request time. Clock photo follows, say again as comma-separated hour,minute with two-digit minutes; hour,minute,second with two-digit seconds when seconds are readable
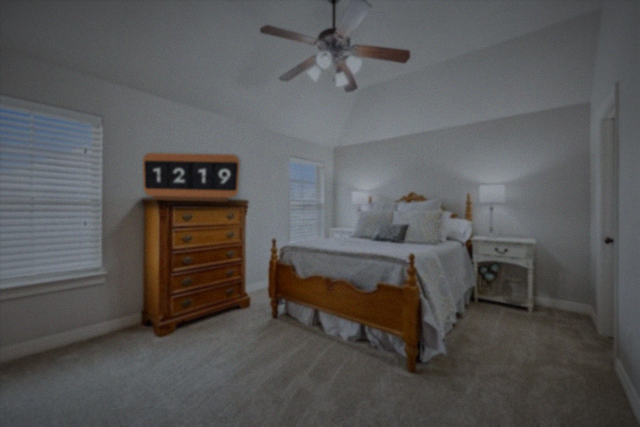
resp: 12,19
